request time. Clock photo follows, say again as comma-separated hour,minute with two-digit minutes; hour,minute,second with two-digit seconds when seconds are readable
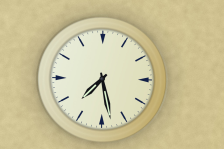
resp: 7,28
